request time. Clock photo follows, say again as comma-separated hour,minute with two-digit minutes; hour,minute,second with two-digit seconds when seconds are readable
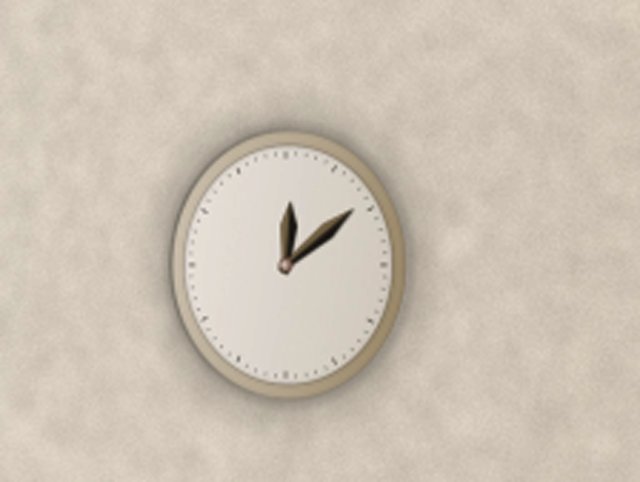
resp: 12,09
